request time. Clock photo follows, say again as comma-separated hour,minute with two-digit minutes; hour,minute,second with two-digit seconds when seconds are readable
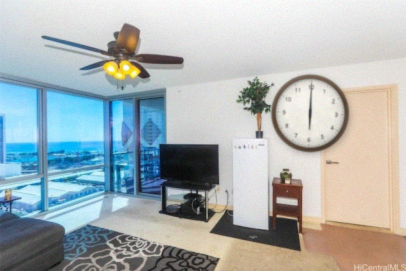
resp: 6,00
